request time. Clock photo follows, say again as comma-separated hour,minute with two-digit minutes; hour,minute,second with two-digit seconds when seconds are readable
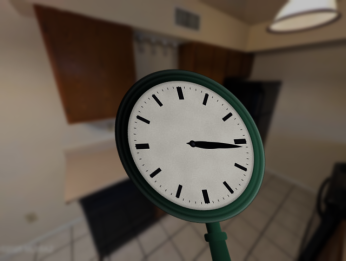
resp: 3,16
